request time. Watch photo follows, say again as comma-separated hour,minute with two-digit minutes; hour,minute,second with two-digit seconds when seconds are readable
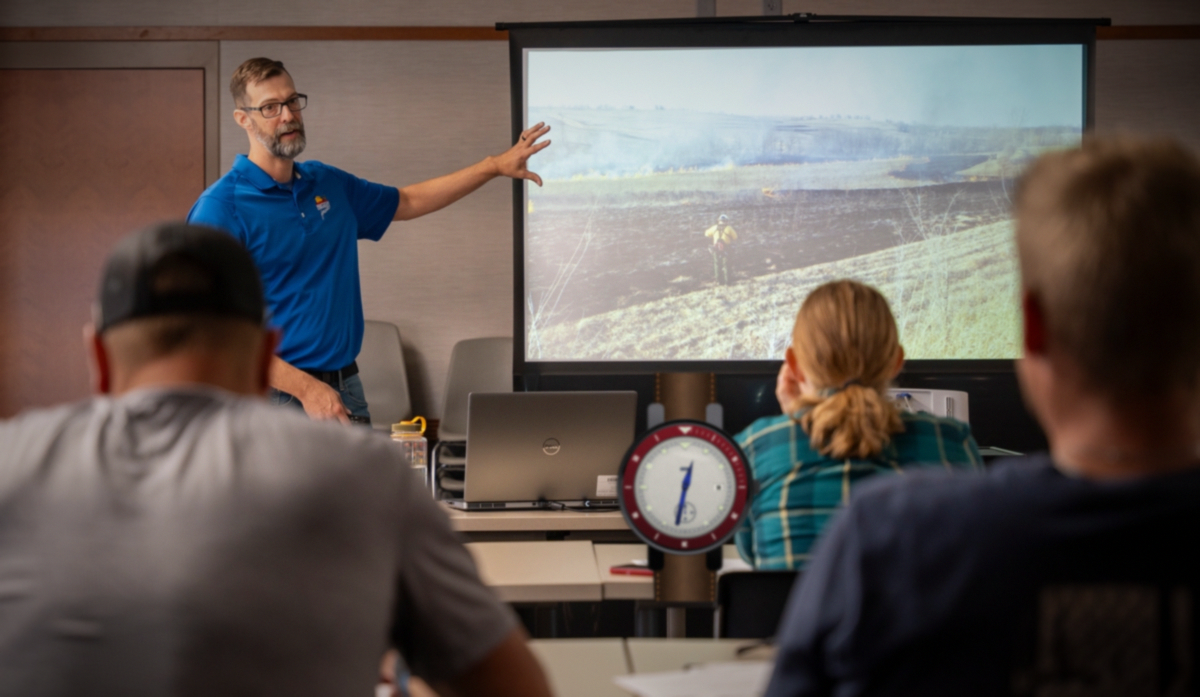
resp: 12,32
